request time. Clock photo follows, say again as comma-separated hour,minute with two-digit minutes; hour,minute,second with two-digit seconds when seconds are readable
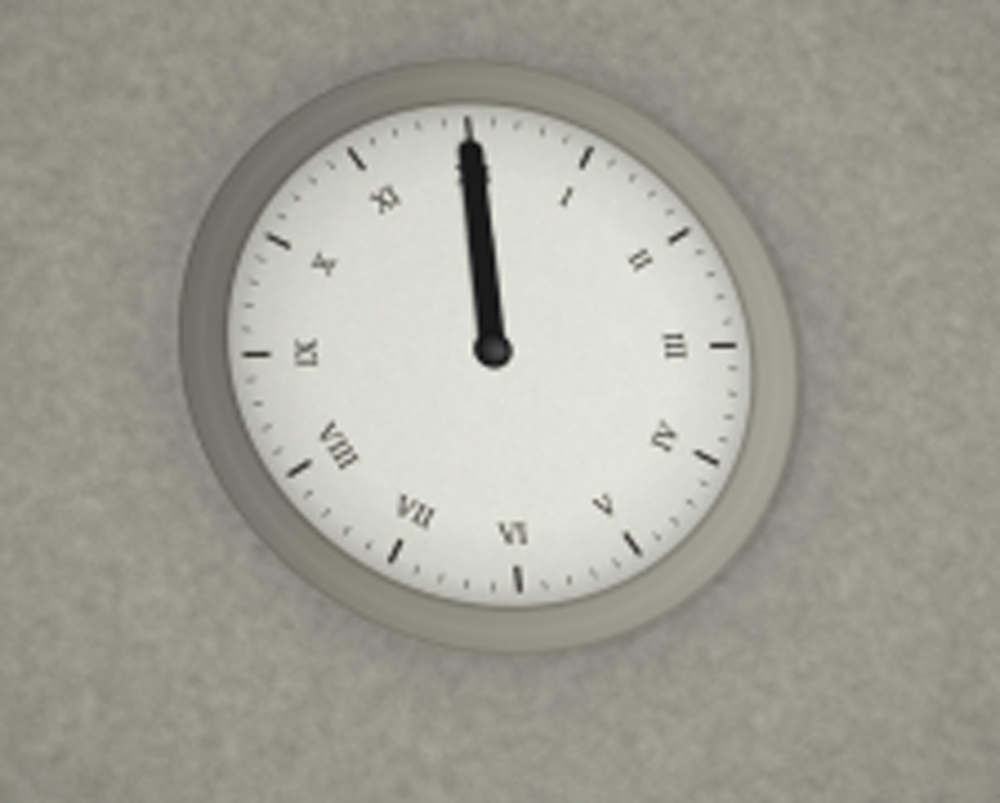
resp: 12,00
